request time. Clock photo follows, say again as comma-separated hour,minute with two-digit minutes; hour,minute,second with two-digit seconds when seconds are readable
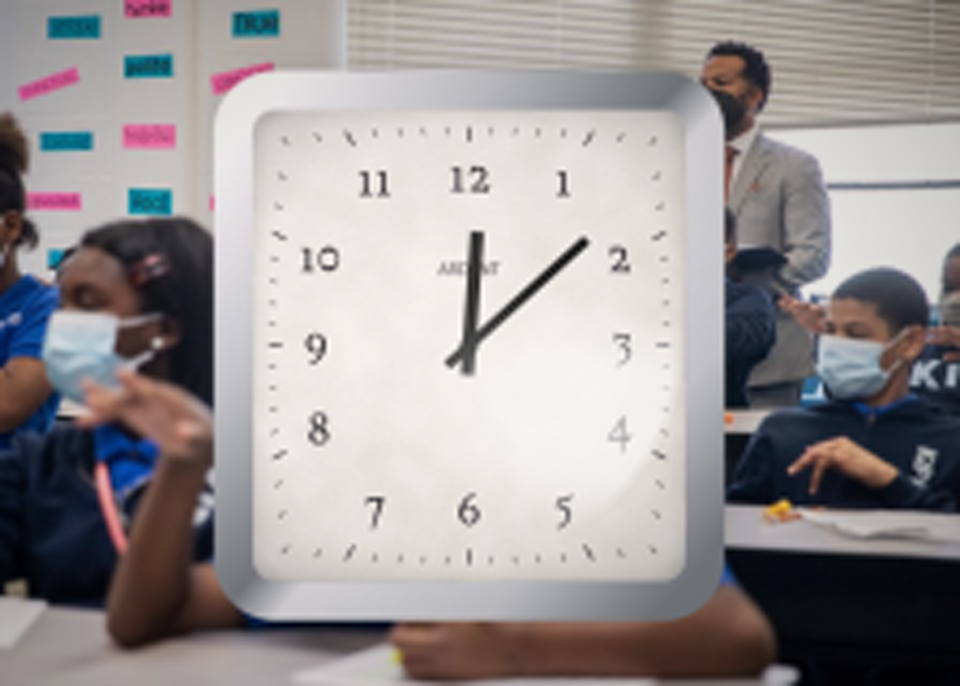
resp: 12,08
